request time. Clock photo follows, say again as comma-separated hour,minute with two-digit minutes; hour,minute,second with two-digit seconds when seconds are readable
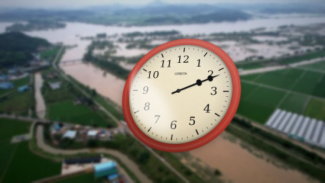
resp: 2,11
